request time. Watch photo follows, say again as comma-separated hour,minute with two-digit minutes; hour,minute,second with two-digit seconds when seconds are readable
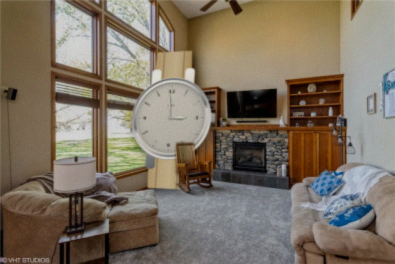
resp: 2,59
